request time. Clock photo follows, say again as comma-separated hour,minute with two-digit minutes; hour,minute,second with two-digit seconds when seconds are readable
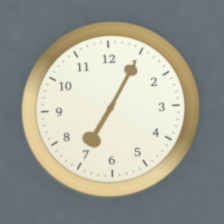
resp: 7,05
